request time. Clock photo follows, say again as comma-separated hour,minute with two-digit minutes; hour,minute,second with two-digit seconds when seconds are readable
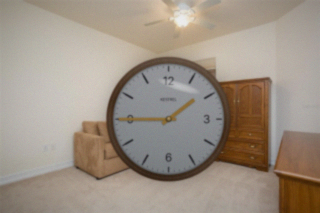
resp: 1,45
